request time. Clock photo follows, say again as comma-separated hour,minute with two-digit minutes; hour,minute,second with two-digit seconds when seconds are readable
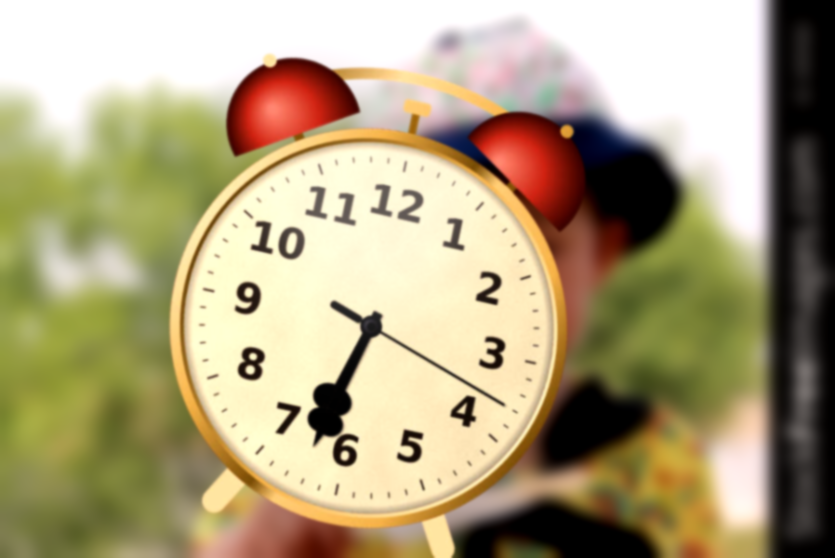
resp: 6,32,18
